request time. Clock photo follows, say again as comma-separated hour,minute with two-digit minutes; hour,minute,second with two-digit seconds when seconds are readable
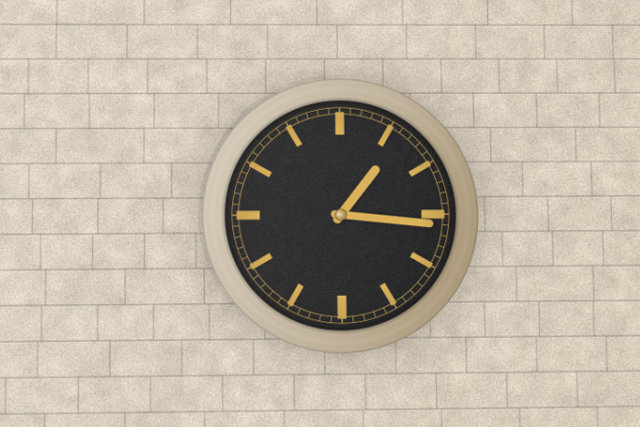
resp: 1,16
